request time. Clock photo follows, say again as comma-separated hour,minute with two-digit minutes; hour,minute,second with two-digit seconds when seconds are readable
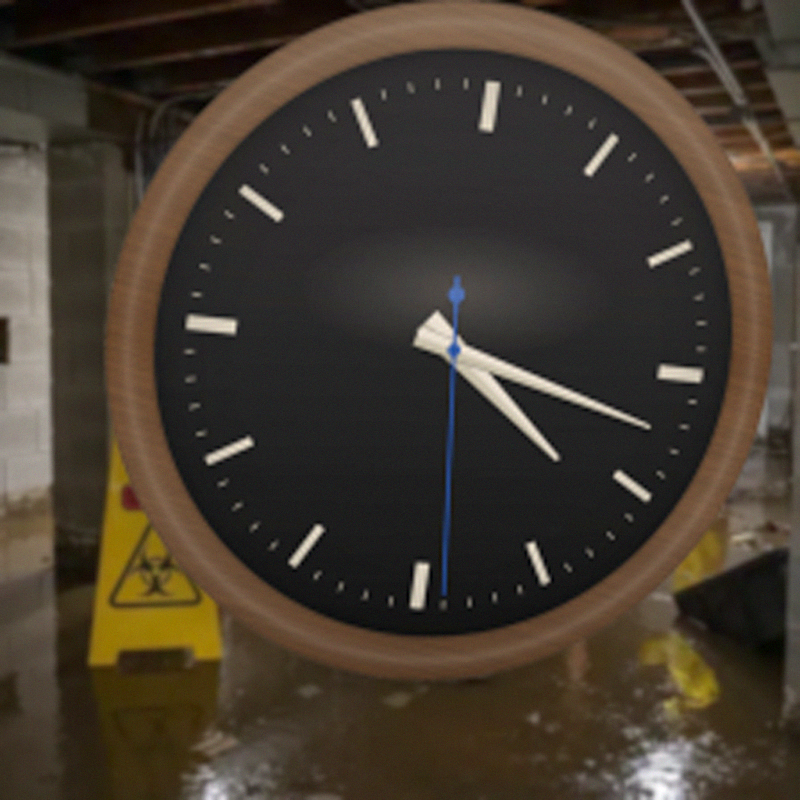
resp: 4,17,29
